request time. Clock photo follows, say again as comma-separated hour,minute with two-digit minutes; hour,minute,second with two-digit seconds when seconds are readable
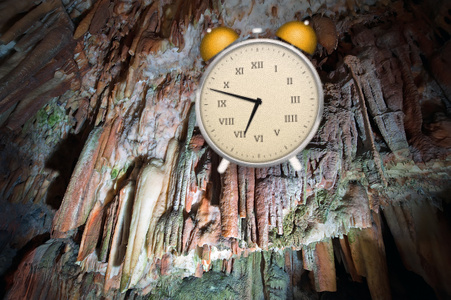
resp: 6,48
